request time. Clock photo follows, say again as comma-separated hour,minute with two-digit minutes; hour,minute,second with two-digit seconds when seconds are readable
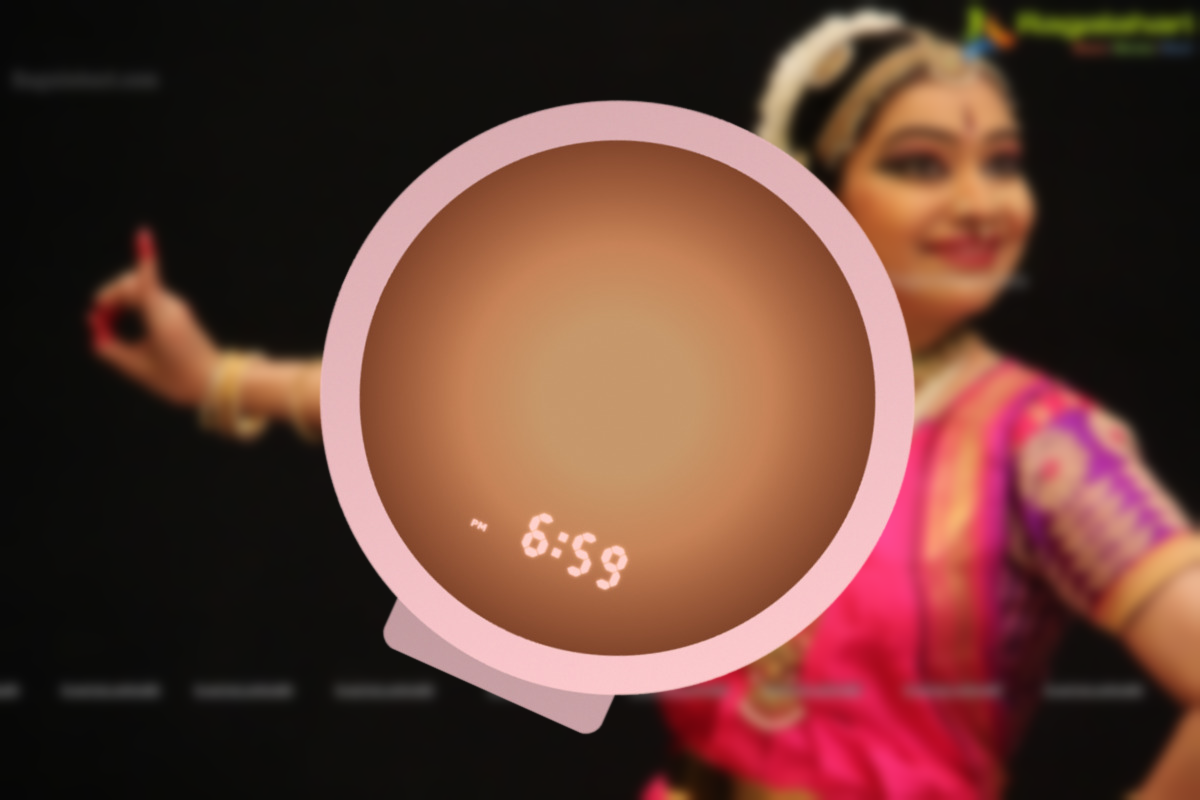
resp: 6,59
